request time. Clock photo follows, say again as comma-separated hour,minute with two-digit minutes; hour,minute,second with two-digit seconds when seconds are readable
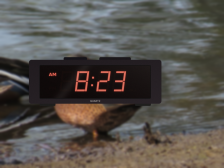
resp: 8,23
